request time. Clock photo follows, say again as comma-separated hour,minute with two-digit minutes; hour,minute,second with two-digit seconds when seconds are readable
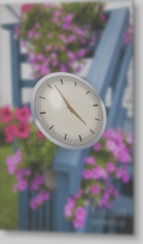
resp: 4,57
